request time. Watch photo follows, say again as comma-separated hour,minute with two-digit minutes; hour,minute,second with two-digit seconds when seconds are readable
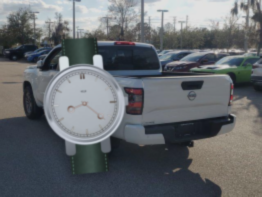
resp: 8,22
